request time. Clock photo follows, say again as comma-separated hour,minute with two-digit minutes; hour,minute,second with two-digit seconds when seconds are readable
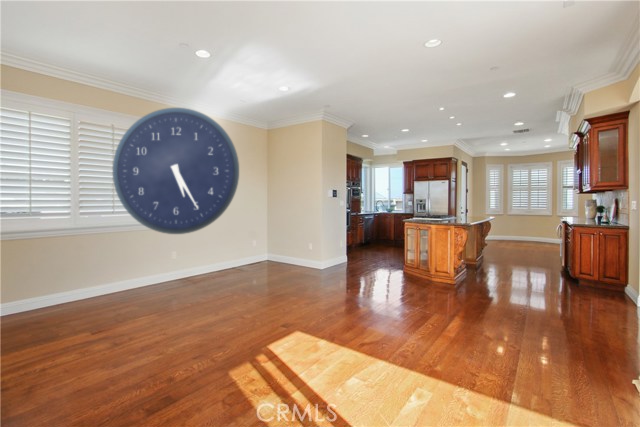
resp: 5,25
